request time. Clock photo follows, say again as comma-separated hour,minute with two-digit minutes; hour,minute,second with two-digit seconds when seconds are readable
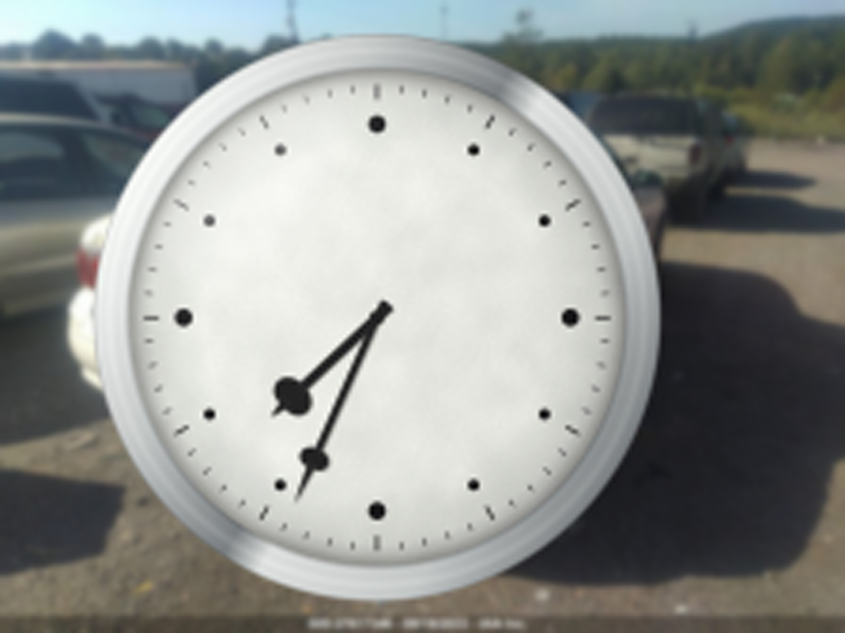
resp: 7,34
